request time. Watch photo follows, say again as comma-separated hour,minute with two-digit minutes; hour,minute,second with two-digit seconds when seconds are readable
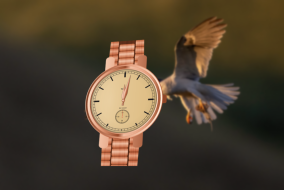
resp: 12,02
